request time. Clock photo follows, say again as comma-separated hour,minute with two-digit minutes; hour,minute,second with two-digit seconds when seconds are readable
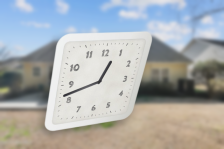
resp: 12,42
